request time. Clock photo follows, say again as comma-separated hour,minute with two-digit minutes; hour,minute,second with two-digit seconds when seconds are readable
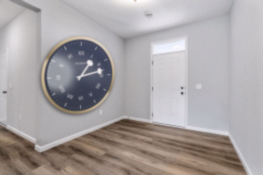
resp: 1,13
